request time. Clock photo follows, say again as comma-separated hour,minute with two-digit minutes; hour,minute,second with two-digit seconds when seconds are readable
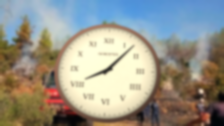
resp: 8,07
